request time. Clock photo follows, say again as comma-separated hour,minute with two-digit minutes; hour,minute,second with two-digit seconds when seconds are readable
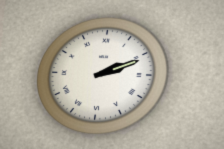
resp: 2,11
